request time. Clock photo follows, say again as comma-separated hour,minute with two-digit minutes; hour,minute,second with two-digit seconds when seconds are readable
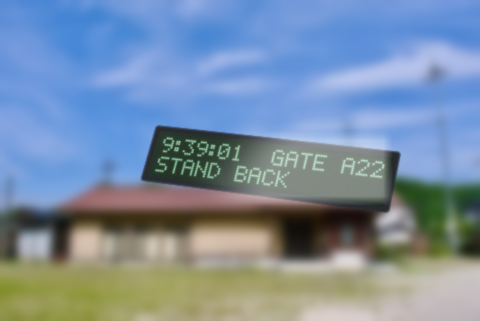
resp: 9,39,01
